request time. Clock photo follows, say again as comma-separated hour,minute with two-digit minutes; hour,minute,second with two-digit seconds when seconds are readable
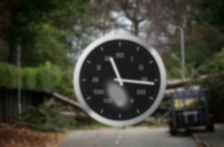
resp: 11,16
